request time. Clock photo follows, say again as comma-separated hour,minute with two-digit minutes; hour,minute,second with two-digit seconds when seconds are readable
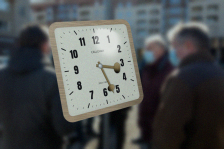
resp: 3,27
